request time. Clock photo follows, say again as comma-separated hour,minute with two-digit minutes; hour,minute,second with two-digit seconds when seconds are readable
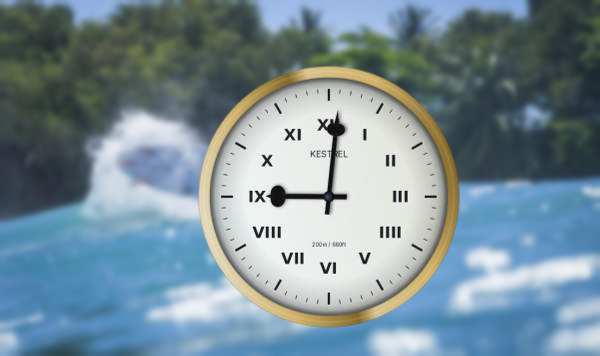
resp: 9,01
